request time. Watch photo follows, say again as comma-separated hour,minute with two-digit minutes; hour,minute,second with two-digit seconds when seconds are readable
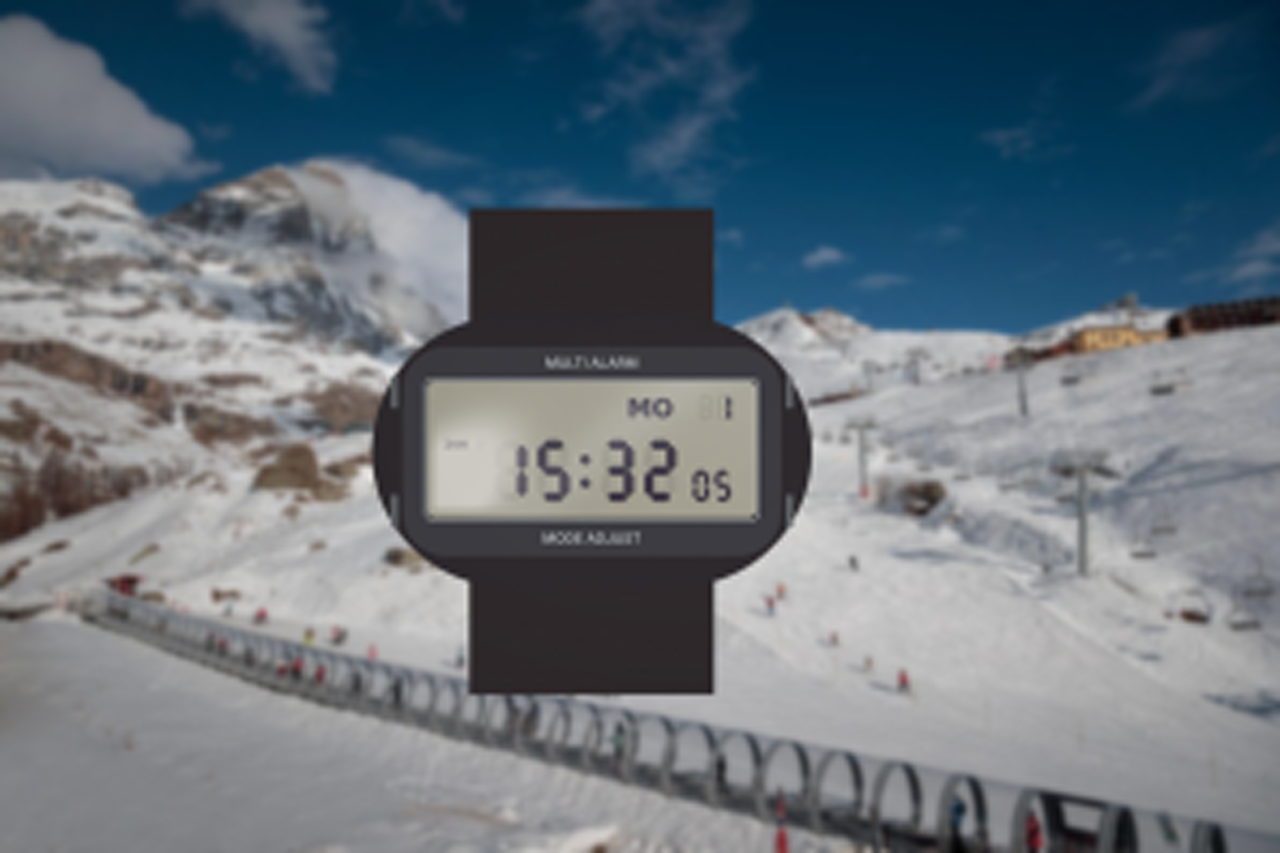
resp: 15,32,05
